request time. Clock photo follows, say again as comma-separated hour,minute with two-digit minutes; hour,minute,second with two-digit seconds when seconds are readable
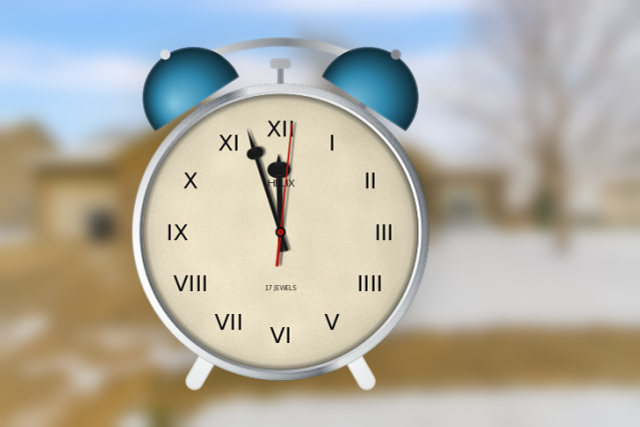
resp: 11,57,01
